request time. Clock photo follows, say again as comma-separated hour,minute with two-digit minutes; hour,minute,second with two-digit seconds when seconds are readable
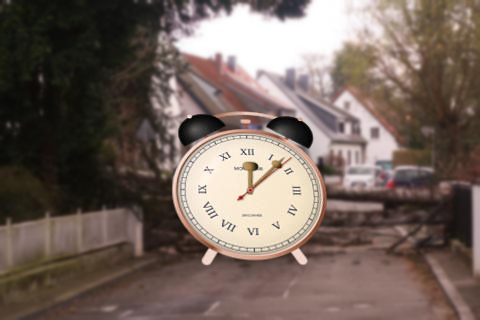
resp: 12,07,08
